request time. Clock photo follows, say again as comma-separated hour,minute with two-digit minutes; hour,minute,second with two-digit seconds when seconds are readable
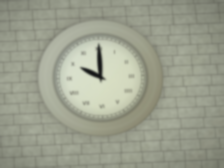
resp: 10,00
